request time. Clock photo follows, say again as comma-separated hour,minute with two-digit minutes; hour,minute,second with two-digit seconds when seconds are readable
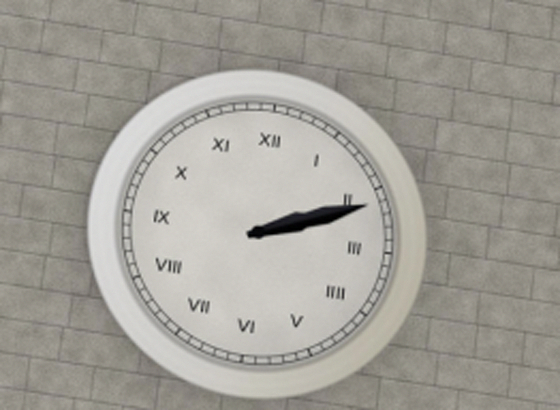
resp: 2,11
